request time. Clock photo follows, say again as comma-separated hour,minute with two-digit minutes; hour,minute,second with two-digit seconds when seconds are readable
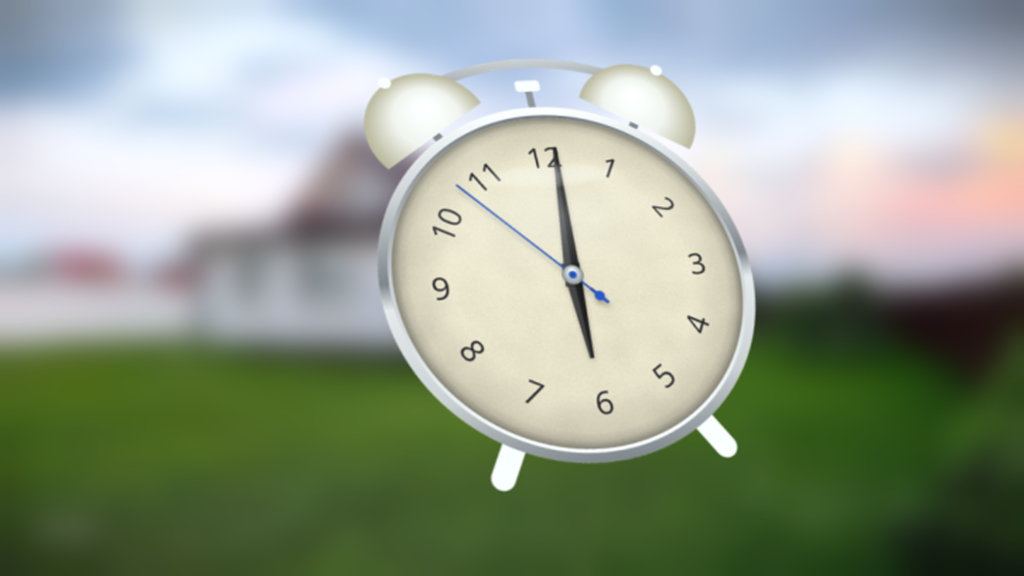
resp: 6,00,53
